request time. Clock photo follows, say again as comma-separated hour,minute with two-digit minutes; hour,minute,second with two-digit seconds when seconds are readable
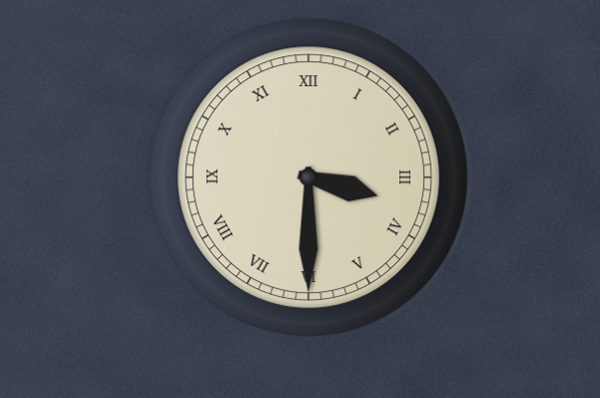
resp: 3,30
